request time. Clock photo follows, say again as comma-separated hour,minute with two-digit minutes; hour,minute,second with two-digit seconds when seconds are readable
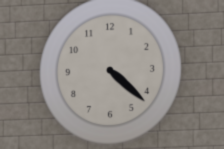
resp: 4,22
